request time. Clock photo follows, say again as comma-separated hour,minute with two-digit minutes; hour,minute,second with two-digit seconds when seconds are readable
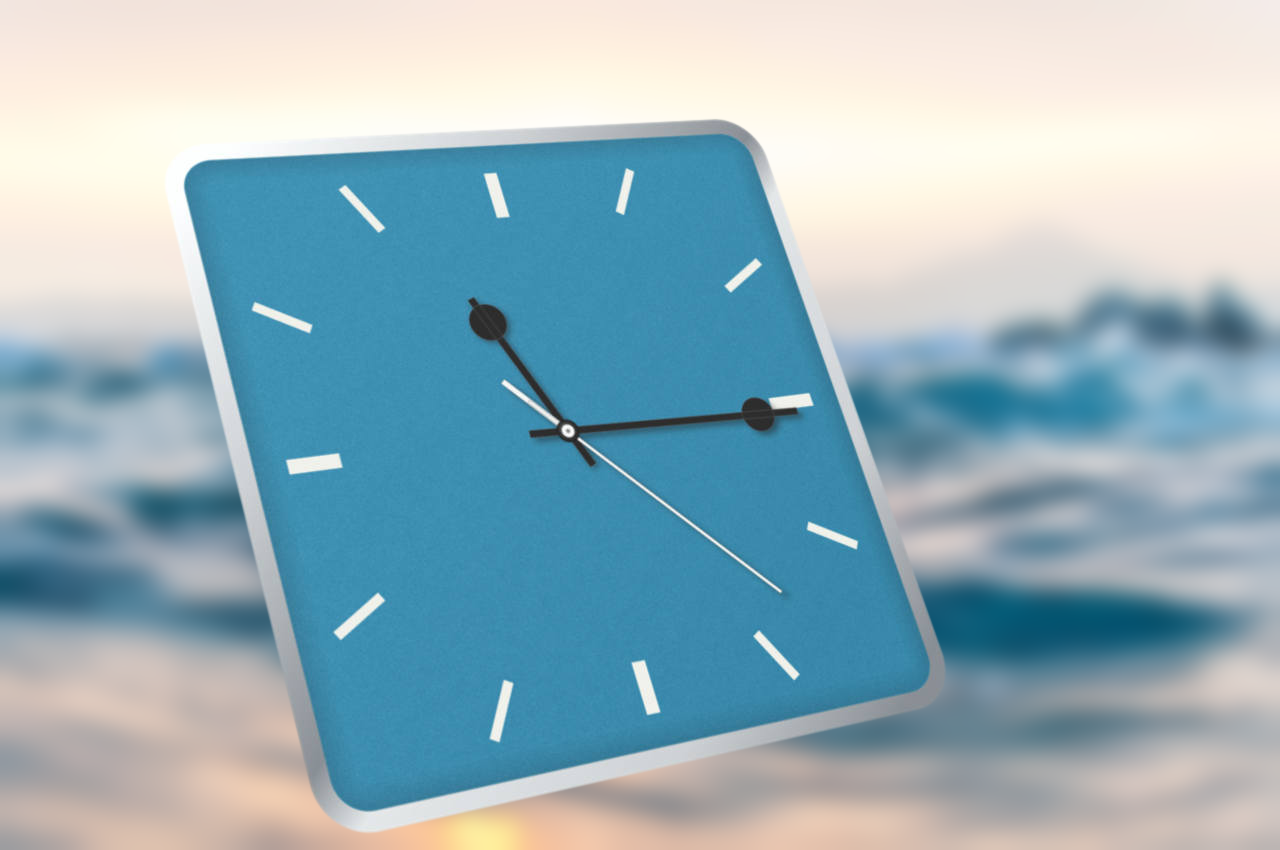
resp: 11,15,23
